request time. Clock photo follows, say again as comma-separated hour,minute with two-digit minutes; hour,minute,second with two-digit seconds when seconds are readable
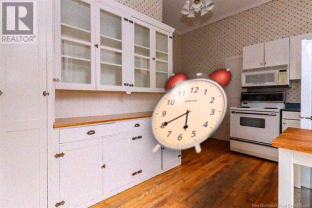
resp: 5,40
